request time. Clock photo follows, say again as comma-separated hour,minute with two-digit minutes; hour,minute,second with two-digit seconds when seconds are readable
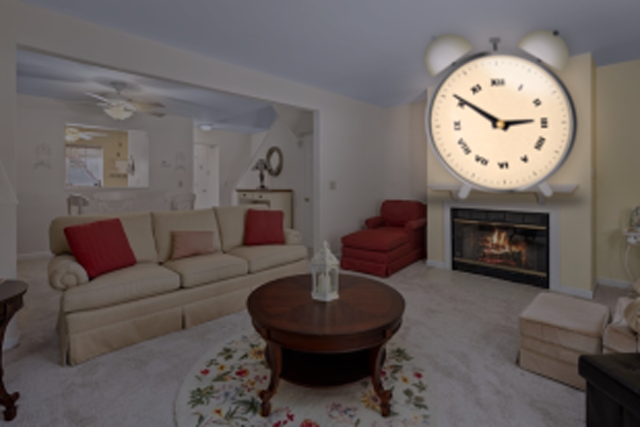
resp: 2,51
